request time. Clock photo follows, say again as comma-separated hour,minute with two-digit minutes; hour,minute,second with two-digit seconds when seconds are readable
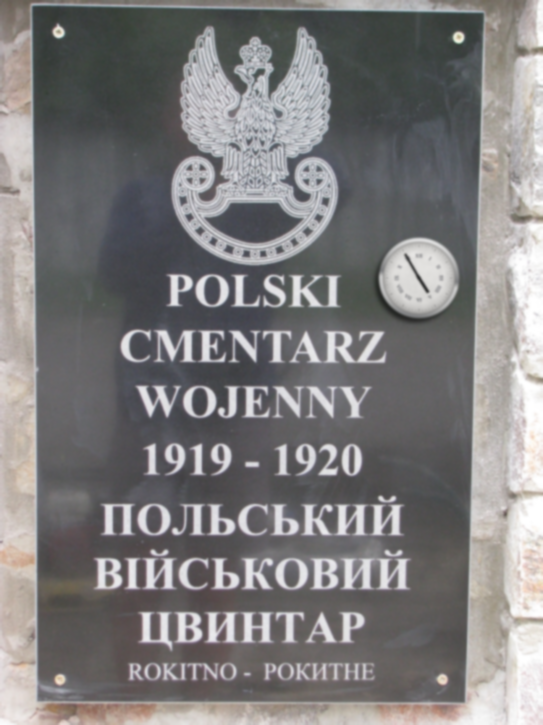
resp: 4,55
